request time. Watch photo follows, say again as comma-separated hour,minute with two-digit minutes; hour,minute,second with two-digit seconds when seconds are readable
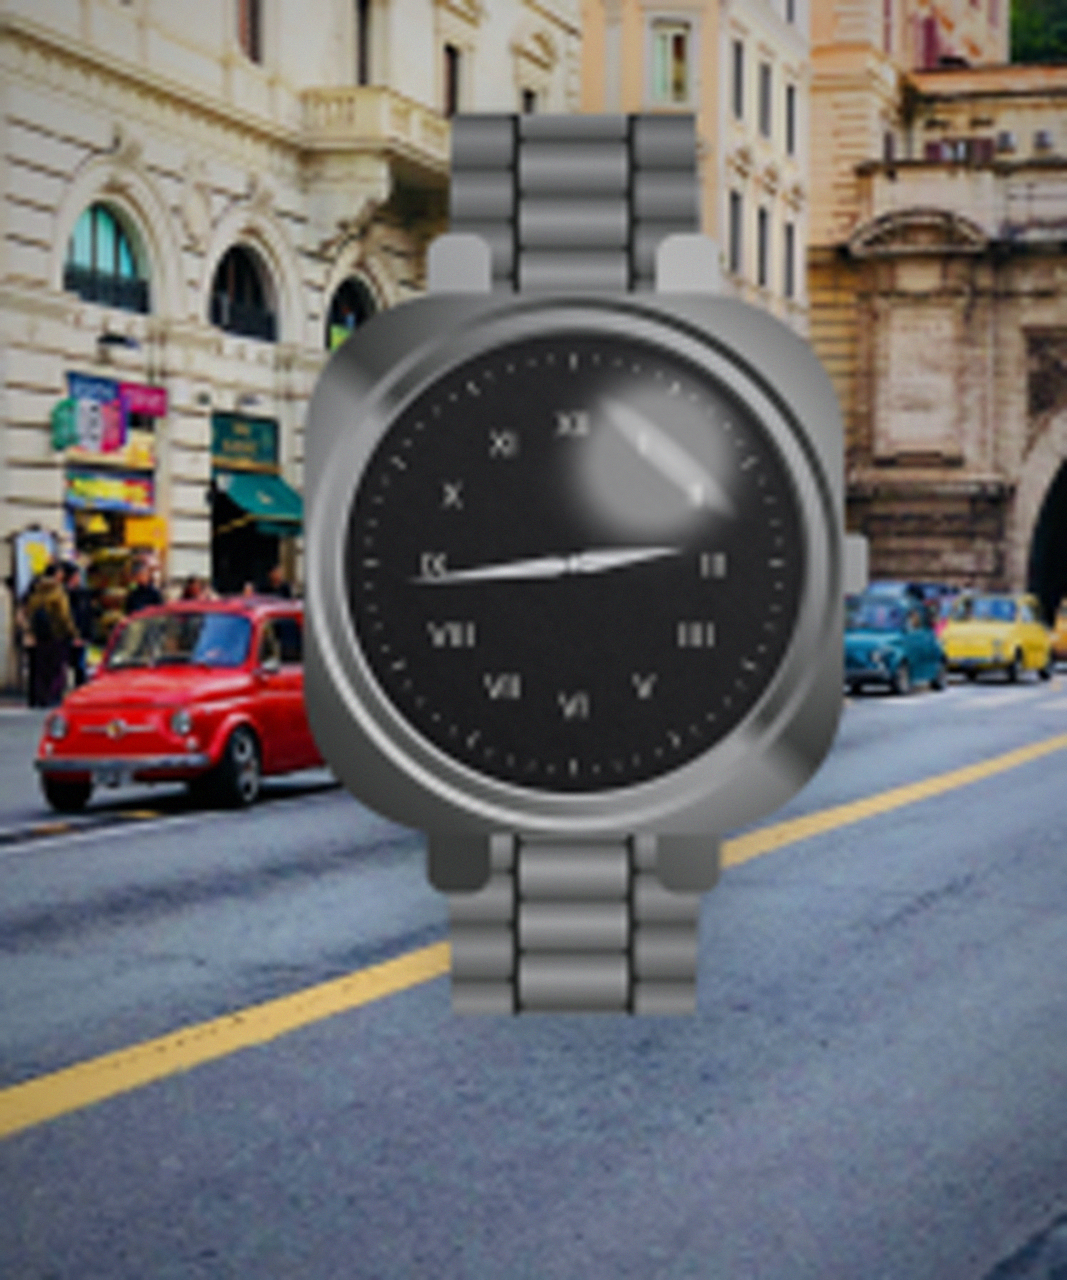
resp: 2,44
